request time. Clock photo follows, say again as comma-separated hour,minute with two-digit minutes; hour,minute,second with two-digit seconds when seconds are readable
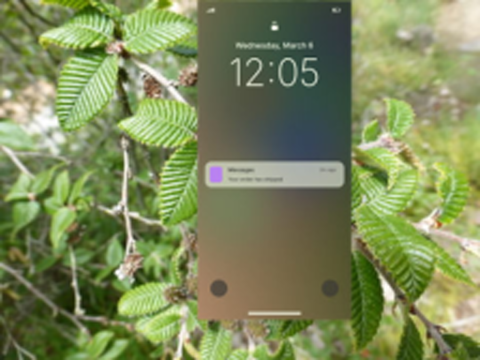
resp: 12,05
